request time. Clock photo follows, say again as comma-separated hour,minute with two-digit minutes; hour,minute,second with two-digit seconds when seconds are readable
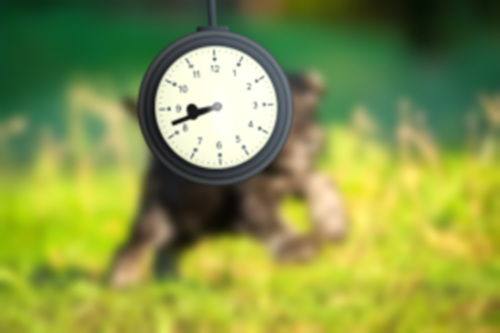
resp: 8,42
